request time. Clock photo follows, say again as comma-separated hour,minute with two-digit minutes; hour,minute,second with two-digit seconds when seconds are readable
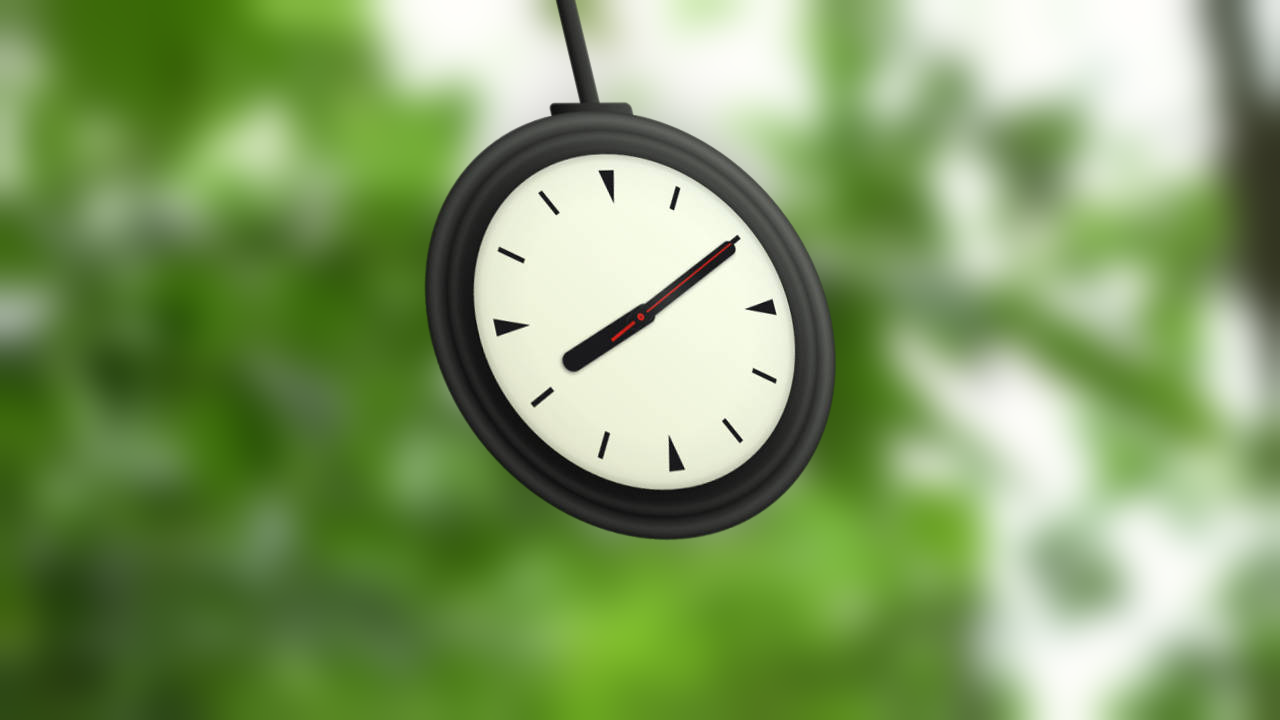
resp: 8,10,10
